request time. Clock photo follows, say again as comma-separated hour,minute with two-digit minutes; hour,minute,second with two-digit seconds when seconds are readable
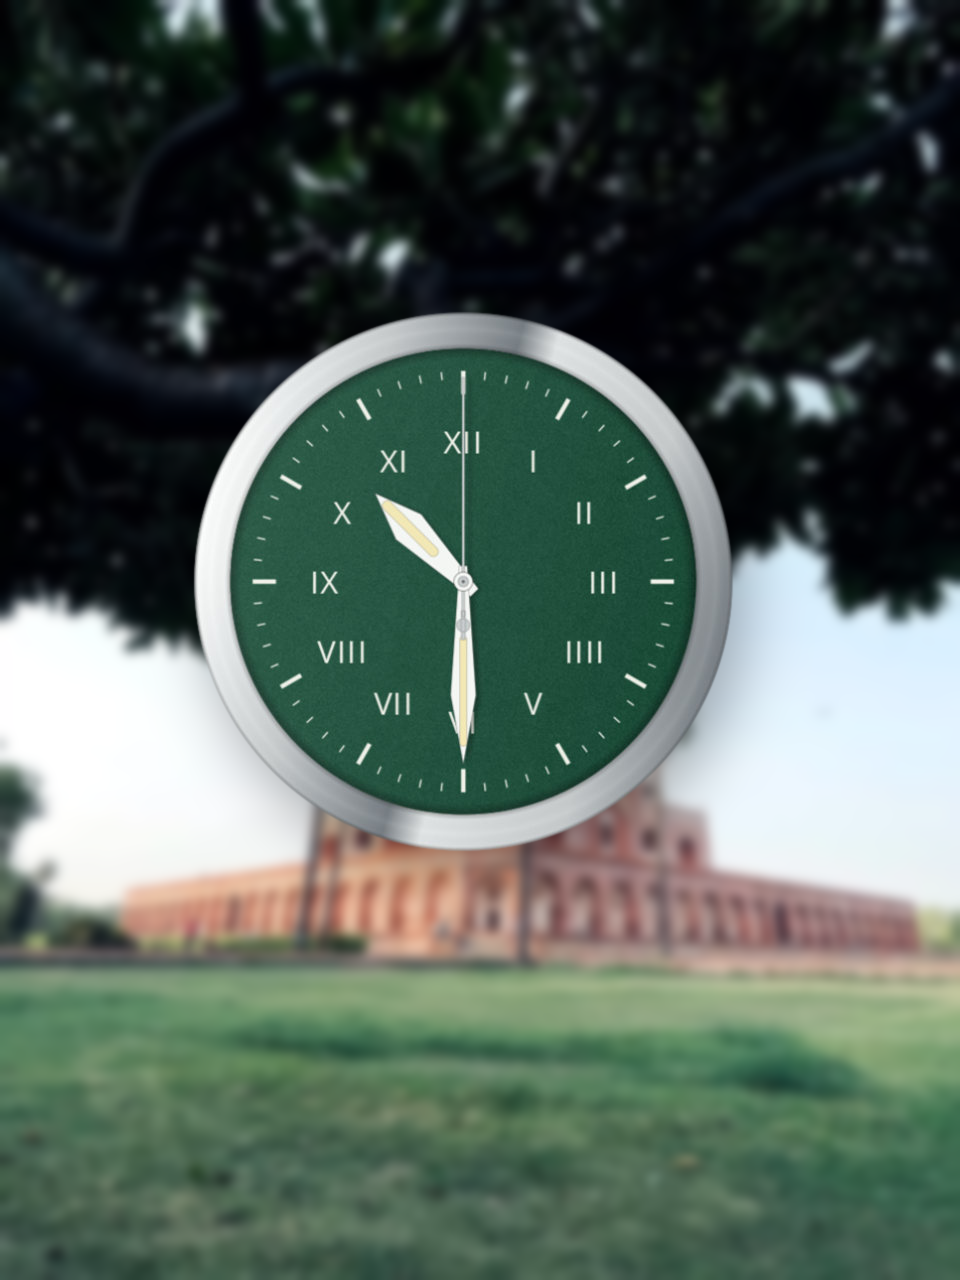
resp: 10,30,00
